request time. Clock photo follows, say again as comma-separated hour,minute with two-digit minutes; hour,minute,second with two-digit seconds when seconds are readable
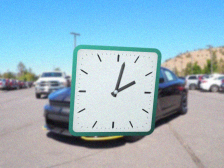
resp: 2,02
